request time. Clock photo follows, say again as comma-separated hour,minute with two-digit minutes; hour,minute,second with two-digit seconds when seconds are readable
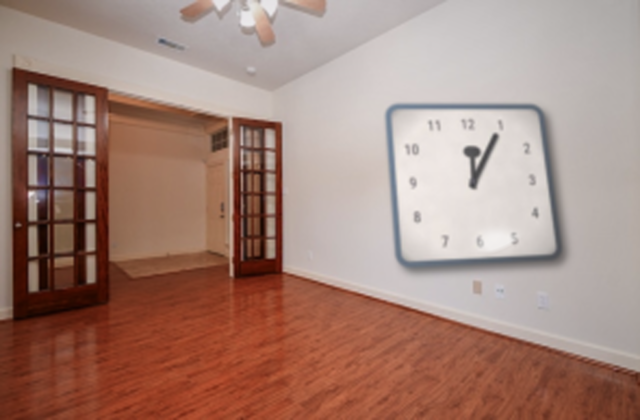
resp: 12,05
